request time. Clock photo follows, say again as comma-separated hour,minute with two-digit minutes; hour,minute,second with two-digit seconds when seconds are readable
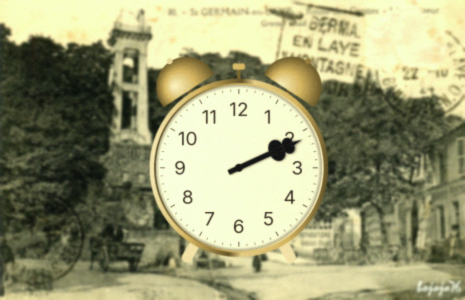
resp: 2,11
